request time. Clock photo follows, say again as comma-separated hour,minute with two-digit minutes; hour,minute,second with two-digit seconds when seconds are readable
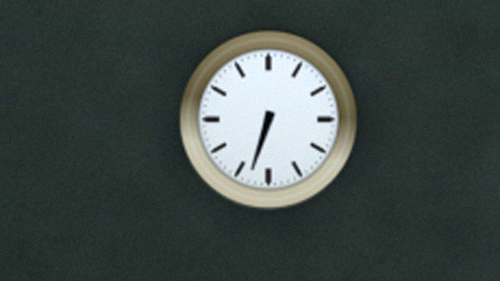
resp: 6,33
